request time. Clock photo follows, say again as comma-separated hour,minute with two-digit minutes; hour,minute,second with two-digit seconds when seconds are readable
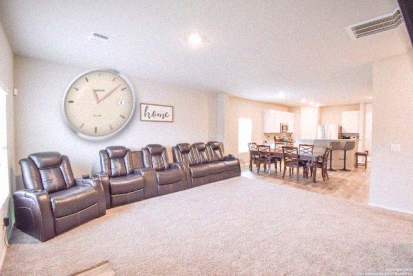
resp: 11,08
